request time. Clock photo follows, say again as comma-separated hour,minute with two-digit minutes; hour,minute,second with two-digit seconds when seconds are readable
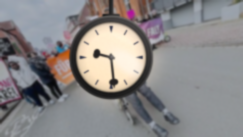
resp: 9,29
